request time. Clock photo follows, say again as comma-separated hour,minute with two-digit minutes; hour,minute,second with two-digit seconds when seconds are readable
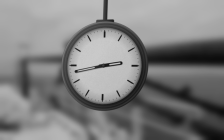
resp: 2,43
